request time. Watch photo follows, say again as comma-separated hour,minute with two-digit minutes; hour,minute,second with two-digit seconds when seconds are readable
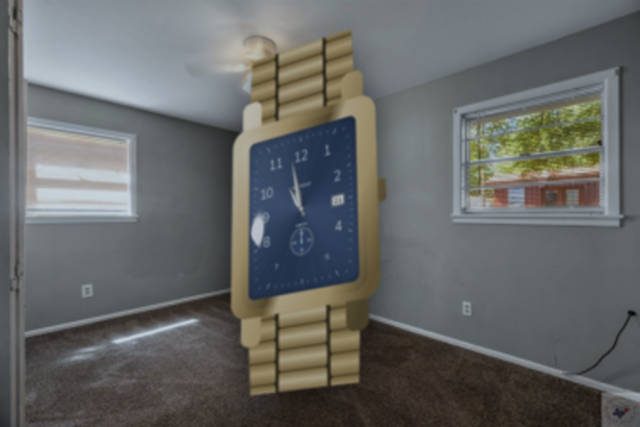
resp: 10,58
